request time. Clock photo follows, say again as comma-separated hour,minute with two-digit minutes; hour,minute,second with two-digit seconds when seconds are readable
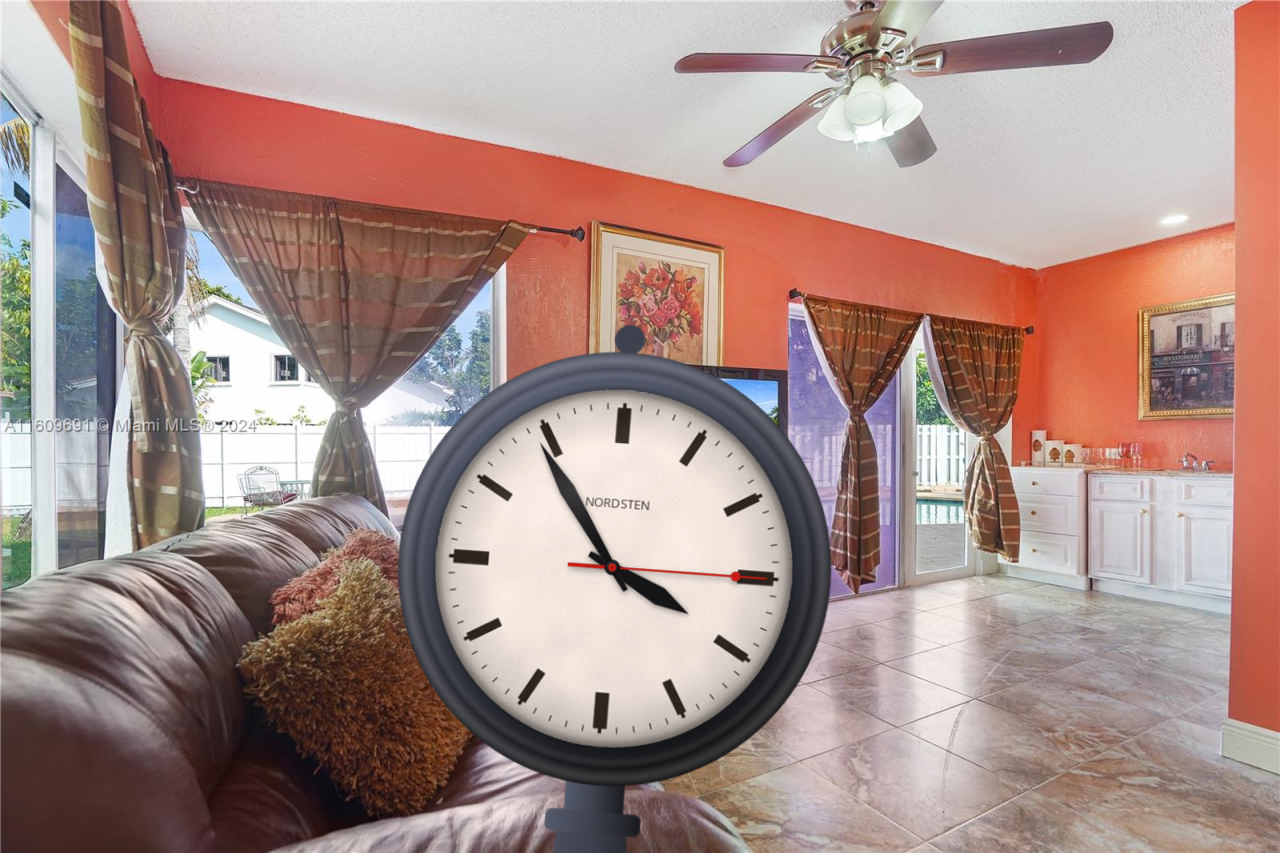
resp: 3,54,15
